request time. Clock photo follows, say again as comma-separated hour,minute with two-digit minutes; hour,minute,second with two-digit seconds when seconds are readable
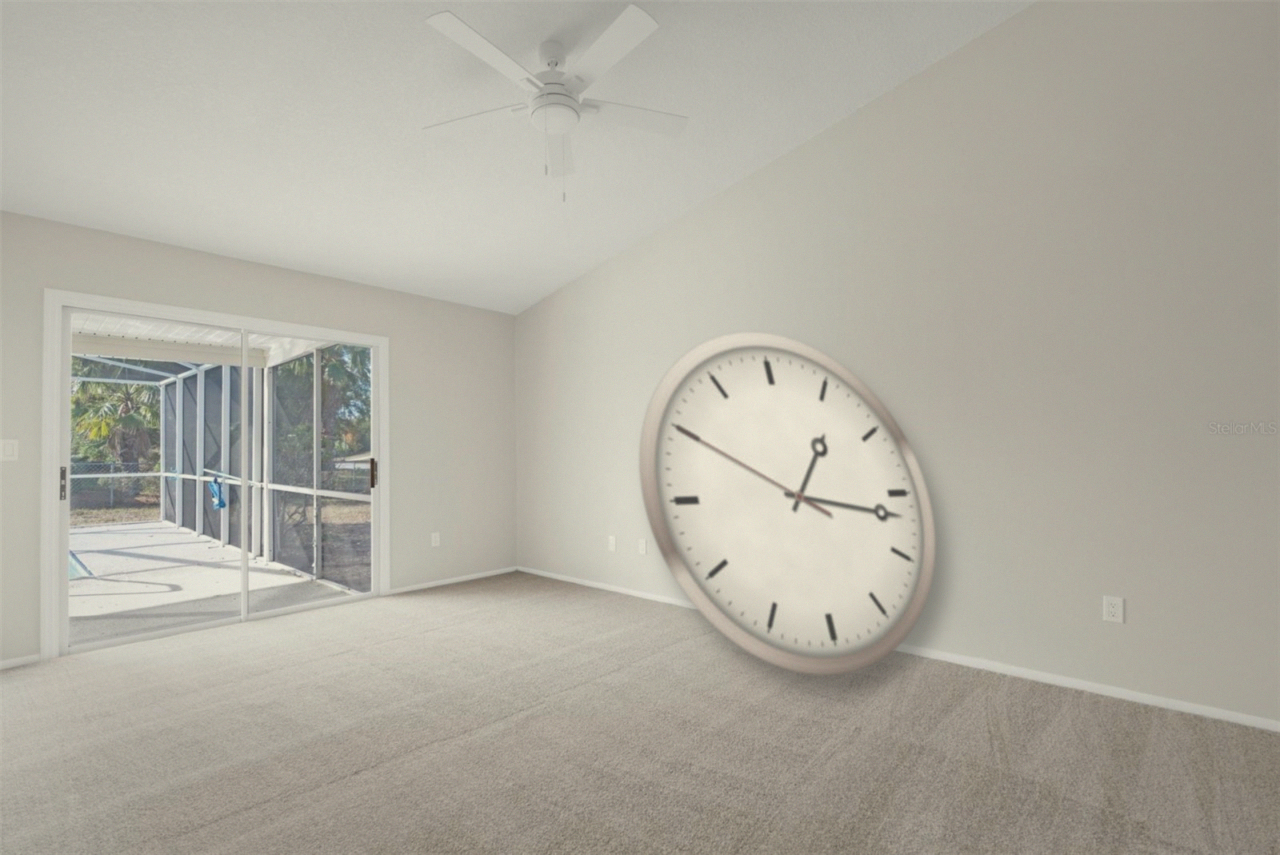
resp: 1,16,50
